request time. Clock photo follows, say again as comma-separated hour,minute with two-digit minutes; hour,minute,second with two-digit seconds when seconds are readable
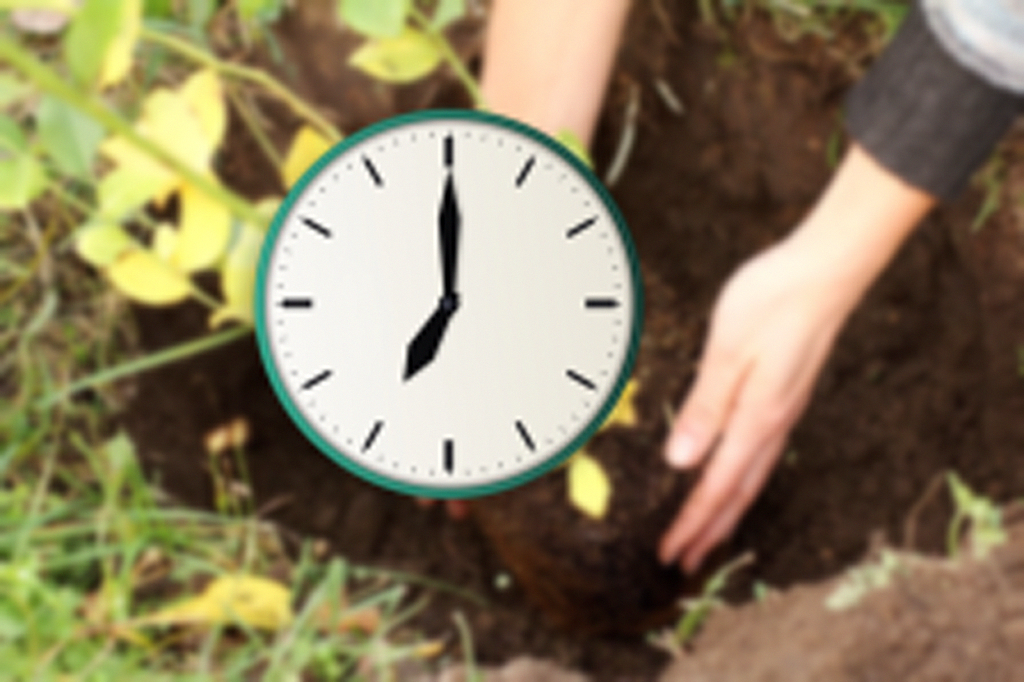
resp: 7,00
